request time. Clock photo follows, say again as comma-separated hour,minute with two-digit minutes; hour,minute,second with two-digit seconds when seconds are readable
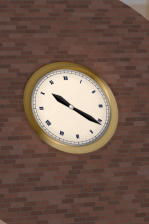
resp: 10,21
